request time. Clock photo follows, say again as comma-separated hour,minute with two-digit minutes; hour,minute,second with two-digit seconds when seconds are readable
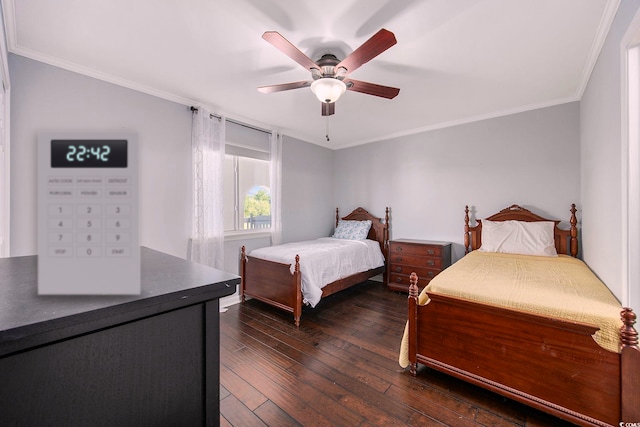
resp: 22,42
